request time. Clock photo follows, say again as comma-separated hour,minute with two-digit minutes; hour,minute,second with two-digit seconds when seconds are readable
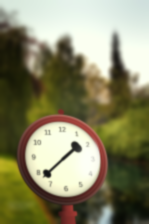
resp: 1,38
